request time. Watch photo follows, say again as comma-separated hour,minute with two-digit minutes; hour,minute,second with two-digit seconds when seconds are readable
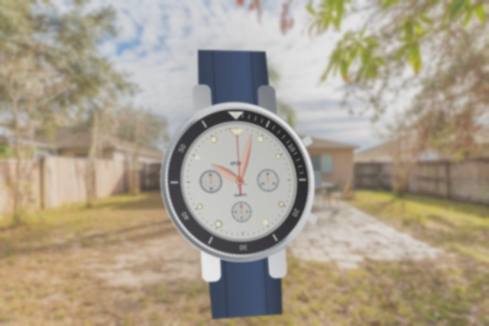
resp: 10,03
